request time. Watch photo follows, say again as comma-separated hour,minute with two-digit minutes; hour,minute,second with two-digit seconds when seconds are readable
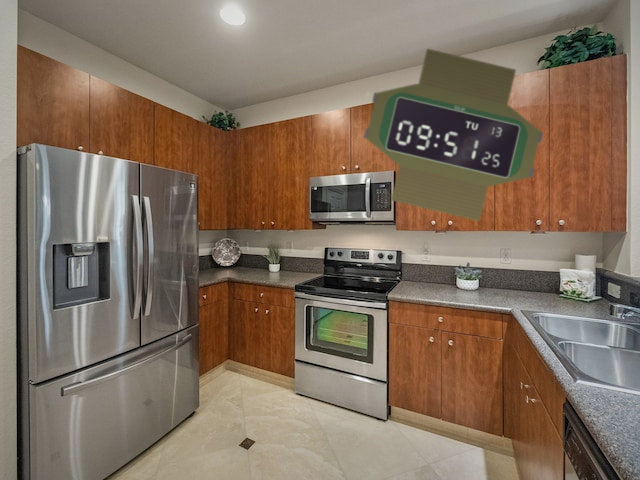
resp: 9,51,25
